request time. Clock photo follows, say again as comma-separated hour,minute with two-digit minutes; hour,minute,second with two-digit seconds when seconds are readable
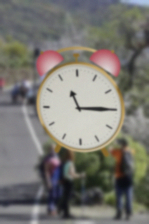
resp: 11,15
